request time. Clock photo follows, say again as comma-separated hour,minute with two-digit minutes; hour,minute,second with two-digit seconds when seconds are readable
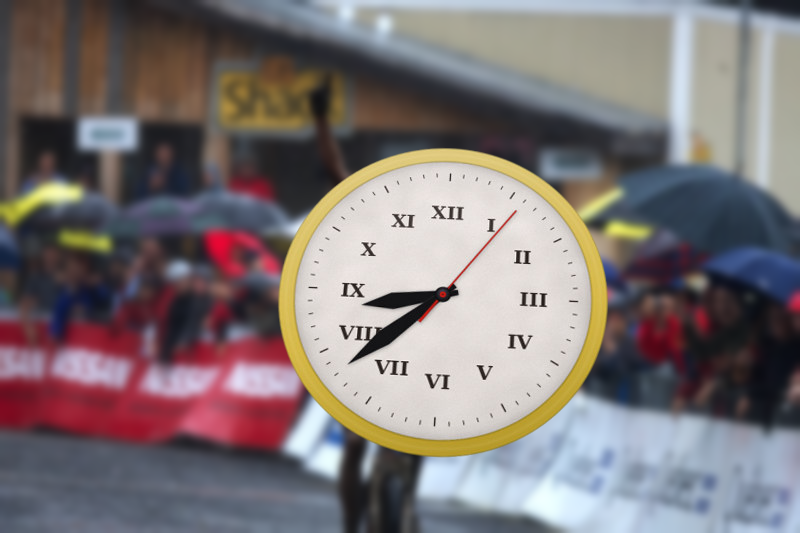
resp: 8,38,06
